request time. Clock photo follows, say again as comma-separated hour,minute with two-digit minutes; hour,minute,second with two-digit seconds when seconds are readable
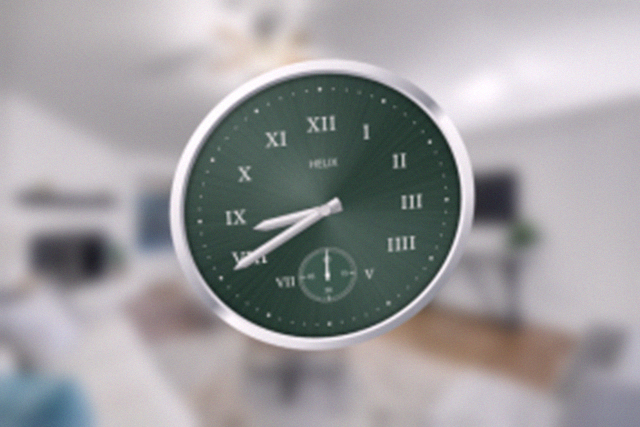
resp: 8,40
